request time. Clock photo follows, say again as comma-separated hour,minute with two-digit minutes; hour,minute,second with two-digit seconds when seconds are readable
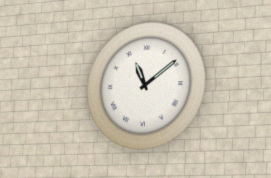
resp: 11,09
